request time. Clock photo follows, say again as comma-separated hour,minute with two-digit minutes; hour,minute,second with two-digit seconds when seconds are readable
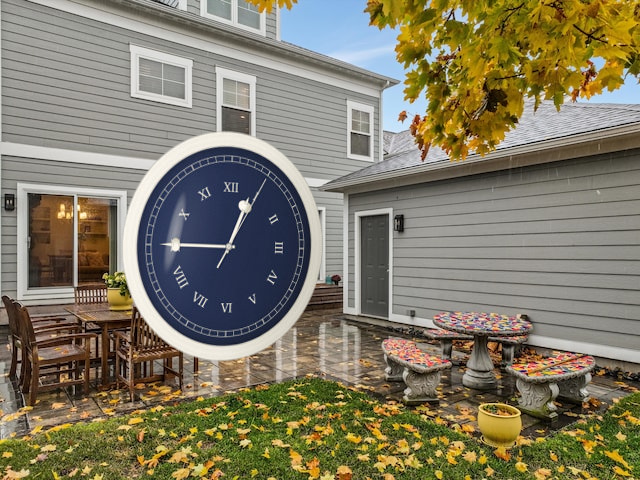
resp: 12,45,05
